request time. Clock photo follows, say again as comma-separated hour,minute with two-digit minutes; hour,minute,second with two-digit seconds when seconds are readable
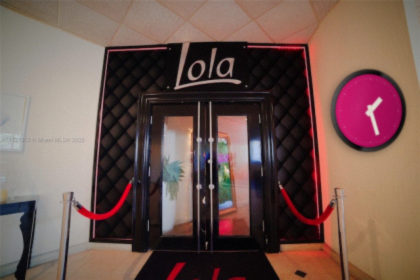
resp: 1,27
